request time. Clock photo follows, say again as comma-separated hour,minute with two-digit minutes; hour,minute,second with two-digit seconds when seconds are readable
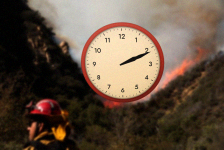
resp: 2,11
